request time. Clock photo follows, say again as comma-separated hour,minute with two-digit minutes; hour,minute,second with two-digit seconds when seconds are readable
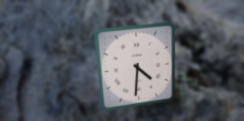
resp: 4,31
